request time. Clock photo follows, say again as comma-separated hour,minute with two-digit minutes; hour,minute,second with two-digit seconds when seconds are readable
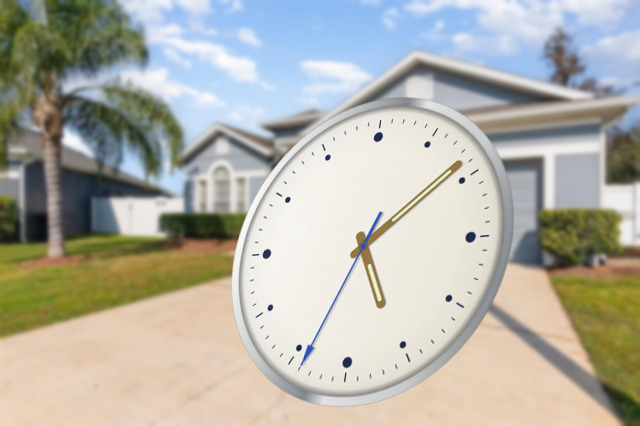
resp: 5,08,34
